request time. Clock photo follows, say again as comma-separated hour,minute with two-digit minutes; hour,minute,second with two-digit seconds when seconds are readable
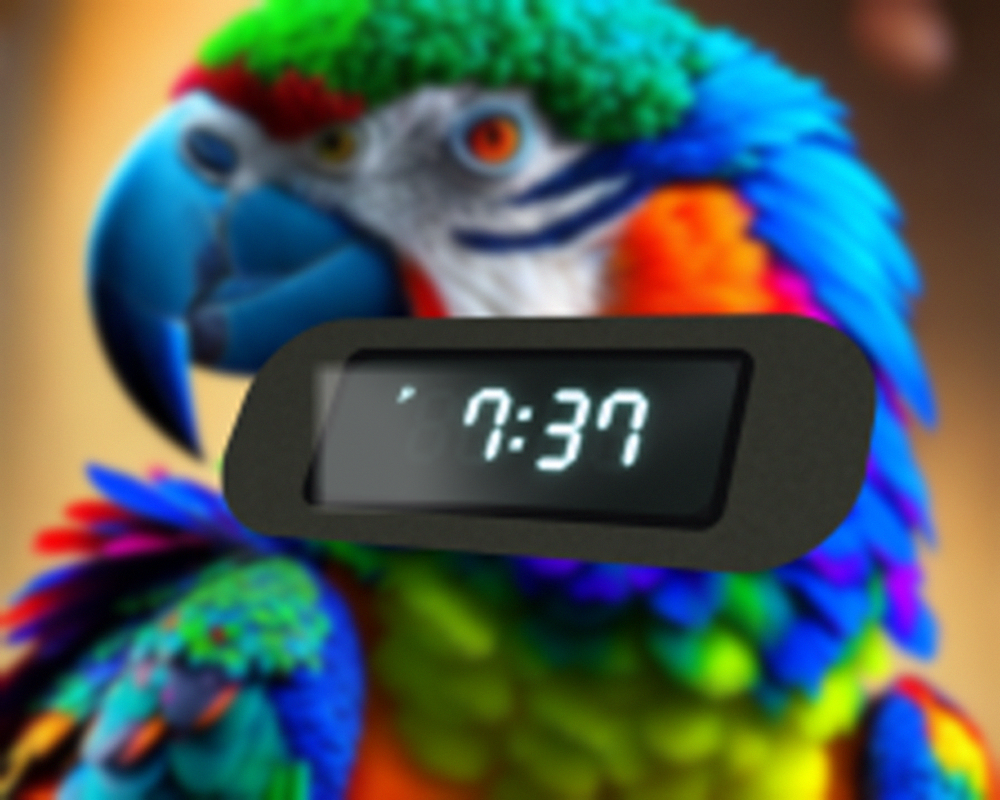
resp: 7,37
